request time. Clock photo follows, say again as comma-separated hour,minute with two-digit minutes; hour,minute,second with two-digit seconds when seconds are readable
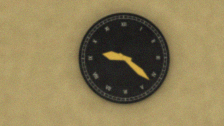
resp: 9,22
